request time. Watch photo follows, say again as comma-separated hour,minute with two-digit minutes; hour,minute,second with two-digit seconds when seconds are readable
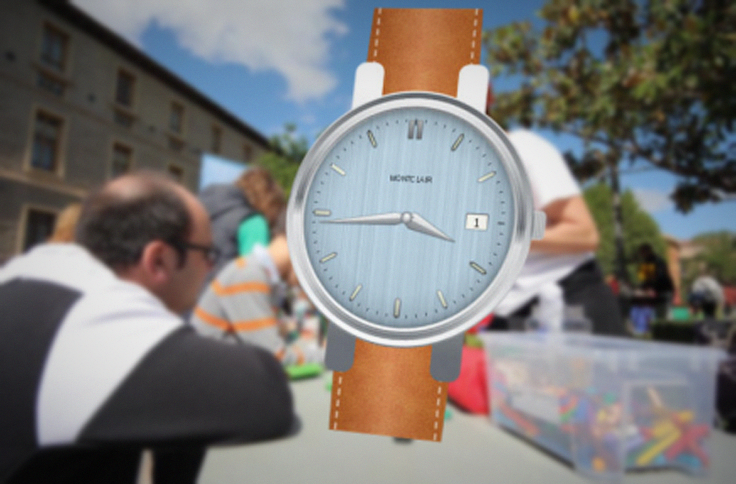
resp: 3,44
